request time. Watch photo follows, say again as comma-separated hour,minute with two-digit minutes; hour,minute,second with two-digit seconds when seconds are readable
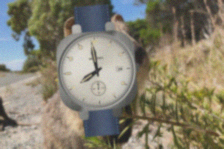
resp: 7,59
